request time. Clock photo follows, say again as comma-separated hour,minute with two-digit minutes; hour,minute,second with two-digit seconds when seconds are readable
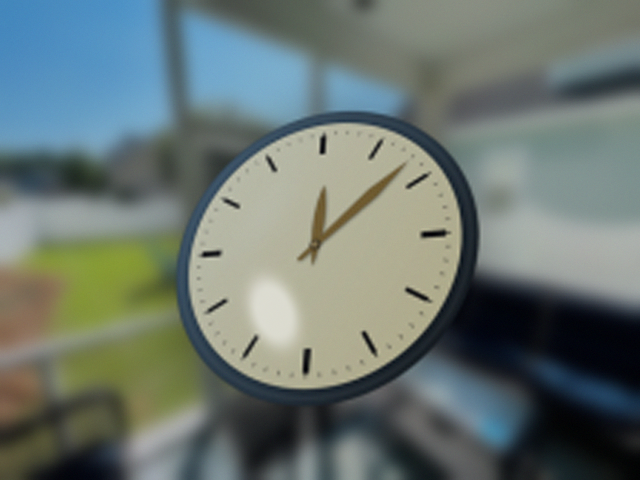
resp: 12,08
